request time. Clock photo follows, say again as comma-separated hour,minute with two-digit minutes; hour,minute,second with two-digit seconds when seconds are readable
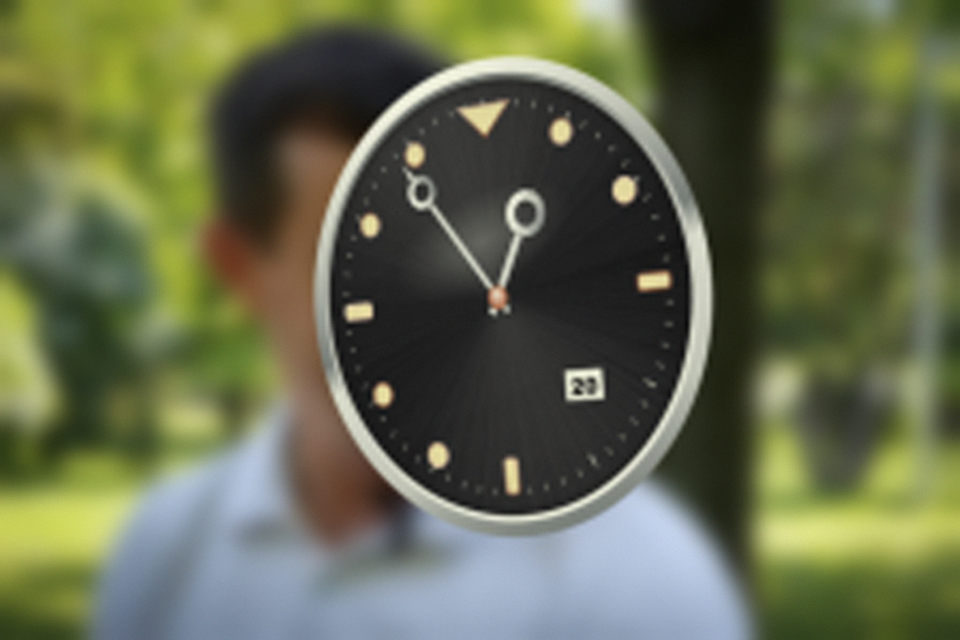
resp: 12,54
